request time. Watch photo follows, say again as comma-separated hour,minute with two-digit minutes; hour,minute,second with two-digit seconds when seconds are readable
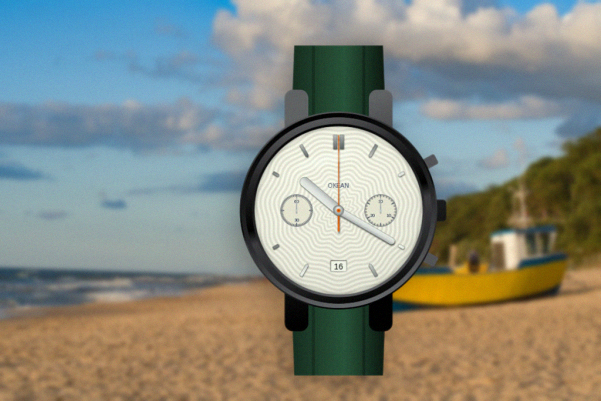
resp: 10,20
